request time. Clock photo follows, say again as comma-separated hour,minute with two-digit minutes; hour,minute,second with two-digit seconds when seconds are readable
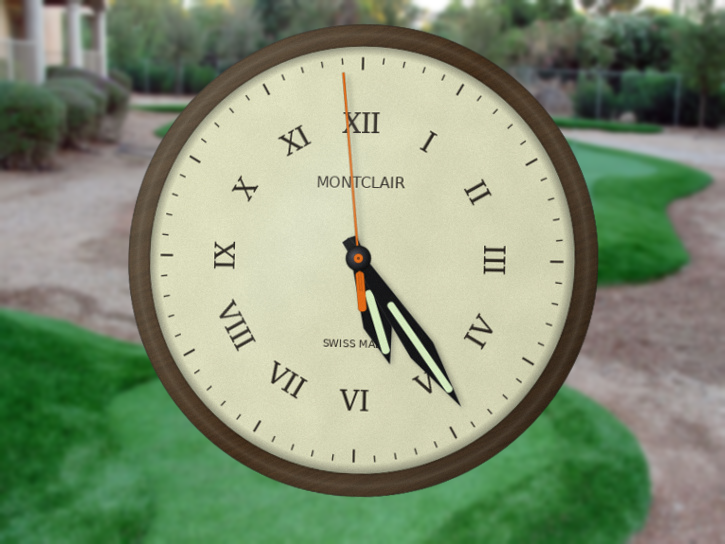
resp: 5,23,59
